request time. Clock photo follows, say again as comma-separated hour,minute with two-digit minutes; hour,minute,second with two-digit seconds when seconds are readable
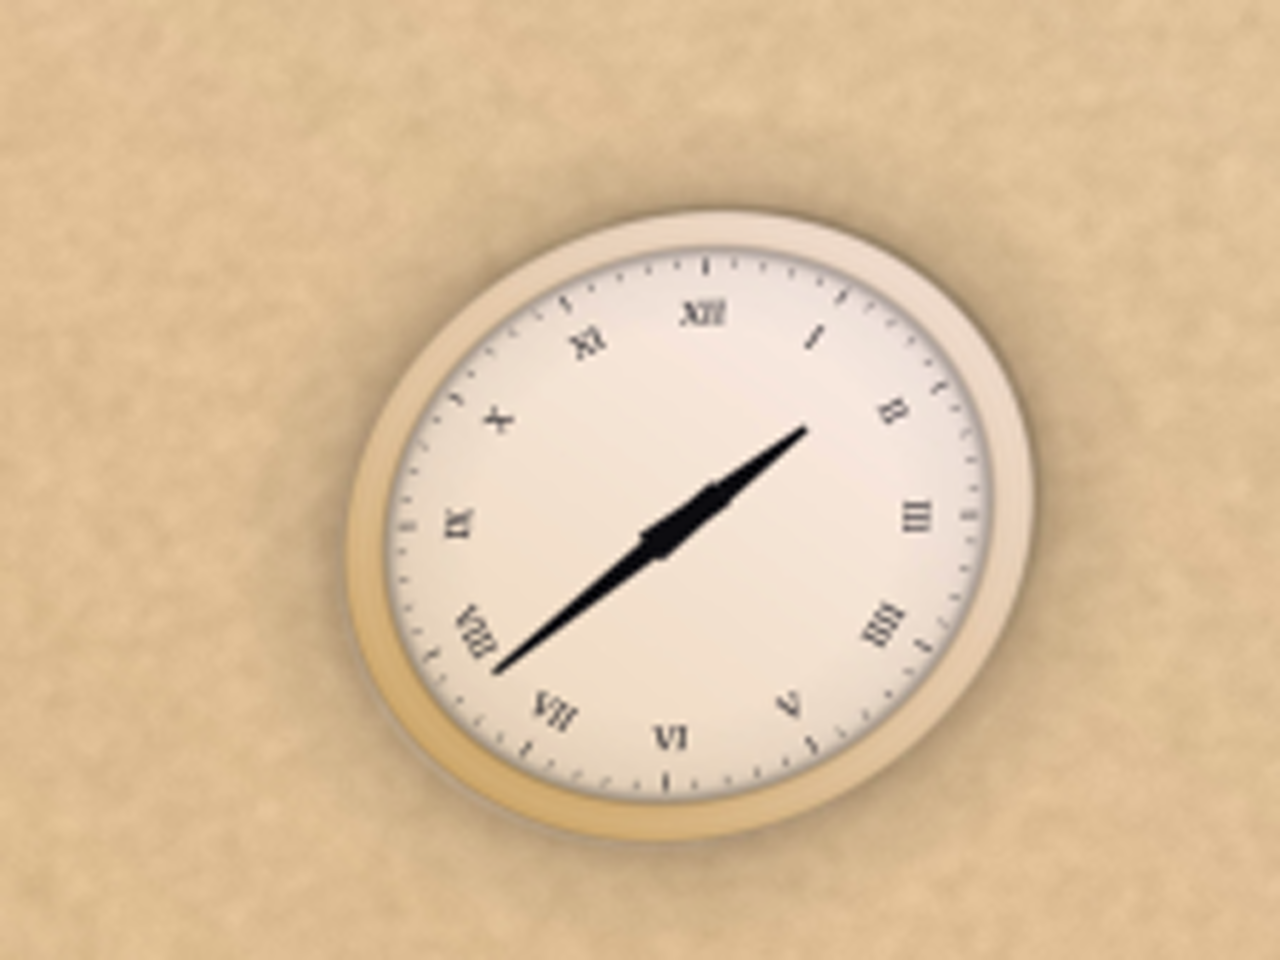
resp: 1,38
